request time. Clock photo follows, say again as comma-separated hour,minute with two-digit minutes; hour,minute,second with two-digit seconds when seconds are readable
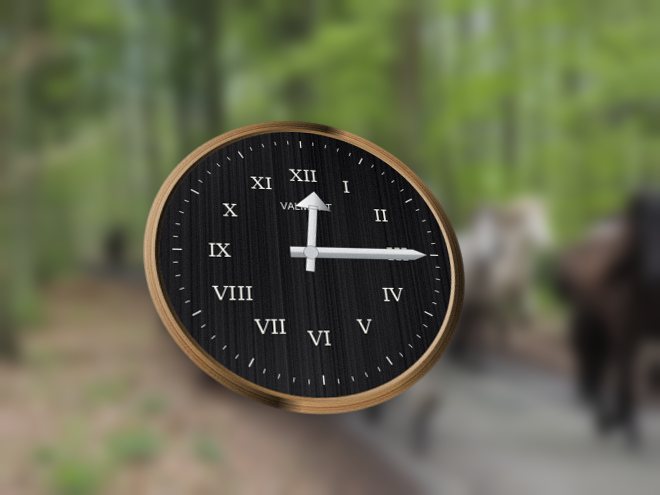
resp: 12,15
